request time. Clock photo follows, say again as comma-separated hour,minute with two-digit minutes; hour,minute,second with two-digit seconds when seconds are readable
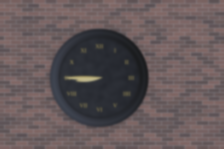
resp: 8,45
